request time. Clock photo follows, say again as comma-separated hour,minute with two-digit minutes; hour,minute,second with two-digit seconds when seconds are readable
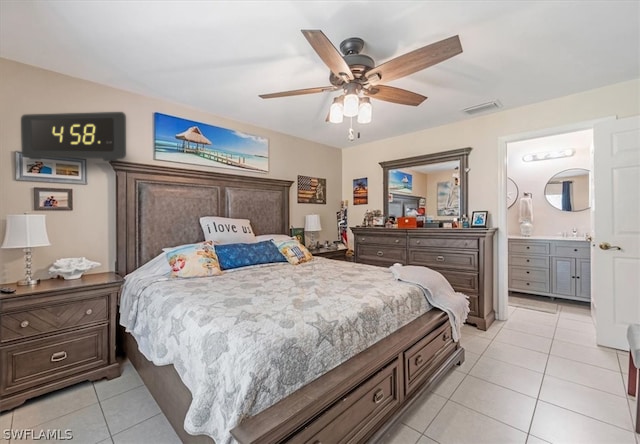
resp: 4,58
